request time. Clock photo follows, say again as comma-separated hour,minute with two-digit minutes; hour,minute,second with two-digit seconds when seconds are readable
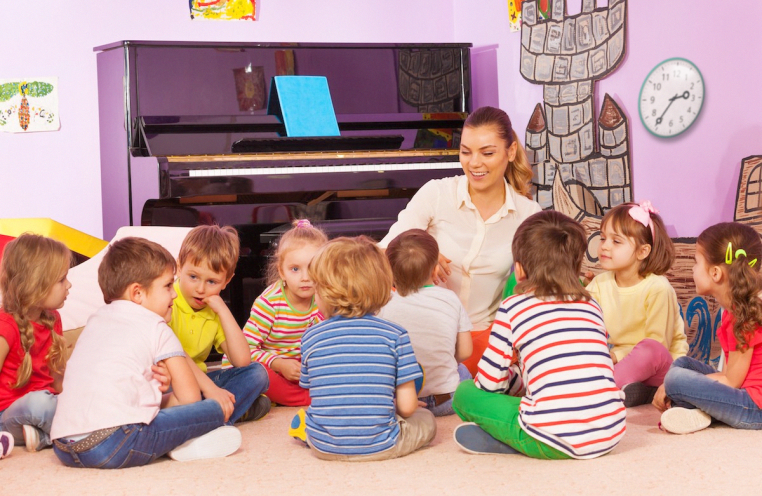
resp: 2,36
